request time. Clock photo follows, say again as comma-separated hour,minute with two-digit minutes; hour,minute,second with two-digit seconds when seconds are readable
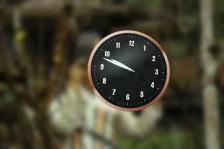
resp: 9,48
